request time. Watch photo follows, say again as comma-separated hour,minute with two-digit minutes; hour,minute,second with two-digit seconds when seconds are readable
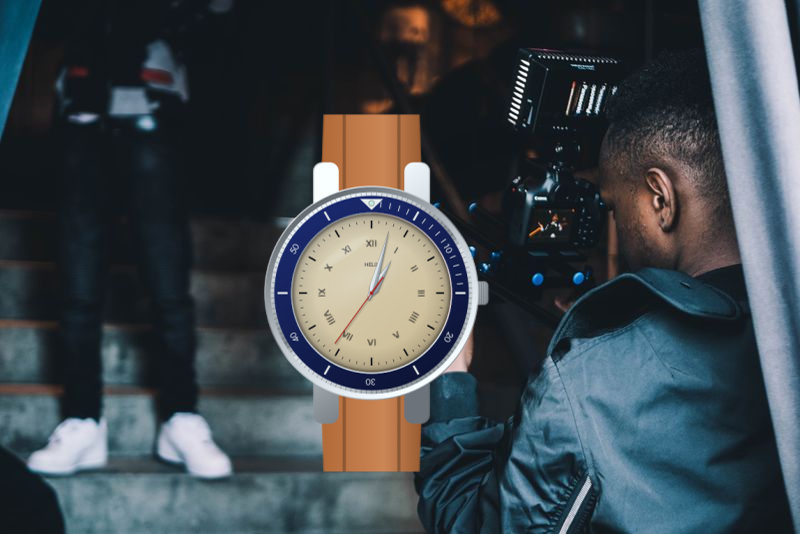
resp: 1,02,36
